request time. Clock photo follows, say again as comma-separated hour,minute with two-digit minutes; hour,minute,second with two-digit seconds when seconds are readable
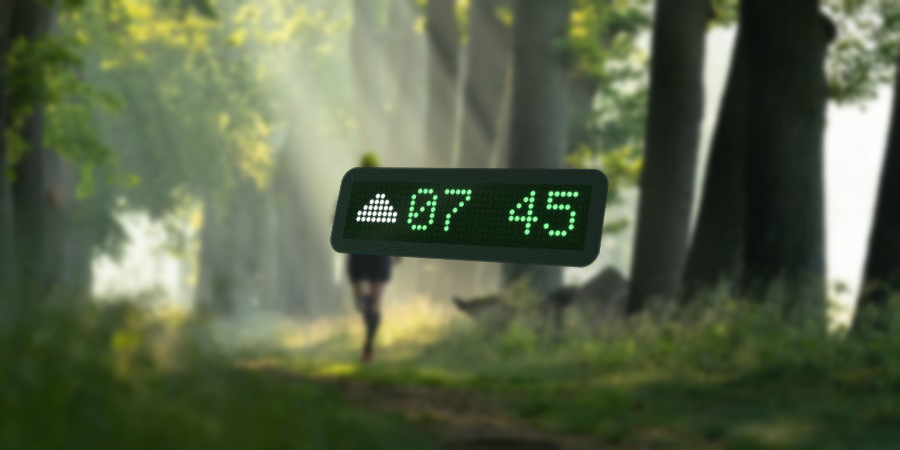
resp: 7,45
